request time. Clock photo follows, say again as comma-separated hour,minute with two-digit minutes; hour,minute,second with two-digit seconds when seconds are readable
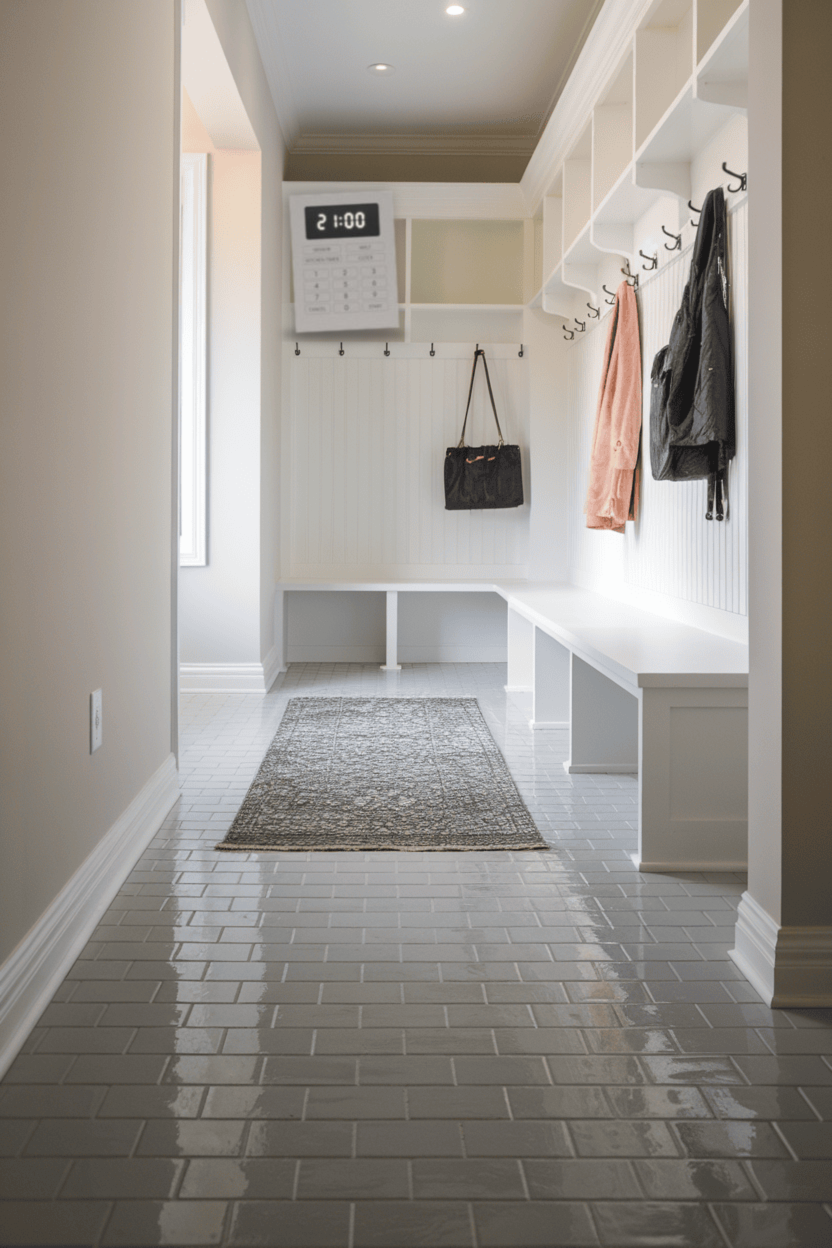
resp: 21,00
